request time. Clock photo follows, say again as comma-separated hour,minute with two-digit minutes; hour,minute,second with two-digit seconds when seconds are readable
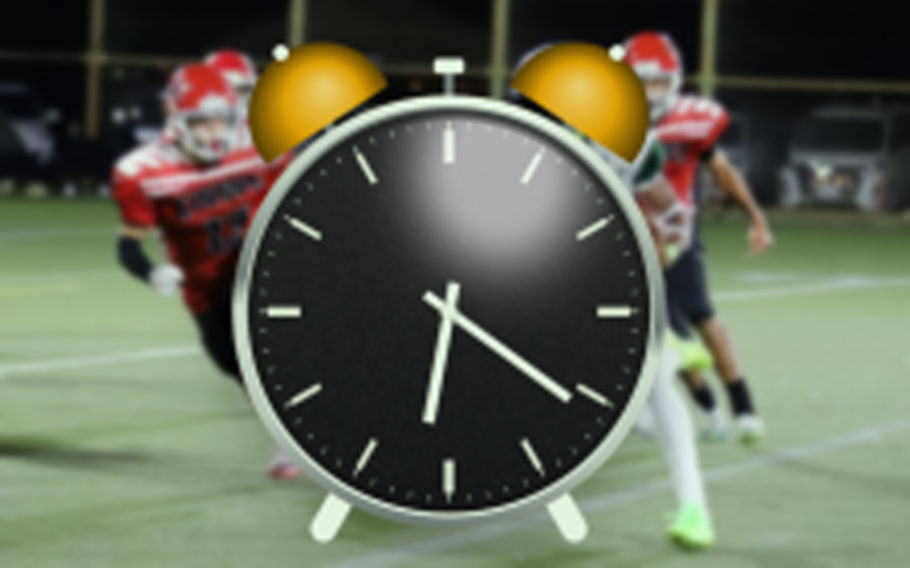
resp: 6,21
